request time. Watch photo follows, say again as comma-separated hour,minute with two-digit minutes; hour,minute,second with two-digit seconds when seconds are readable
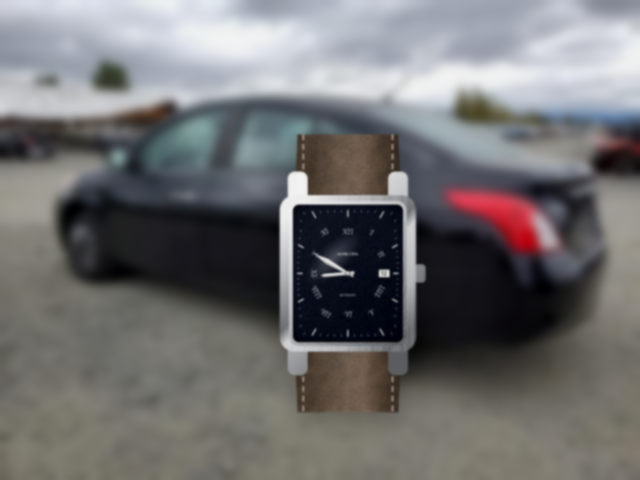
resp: 8,50
